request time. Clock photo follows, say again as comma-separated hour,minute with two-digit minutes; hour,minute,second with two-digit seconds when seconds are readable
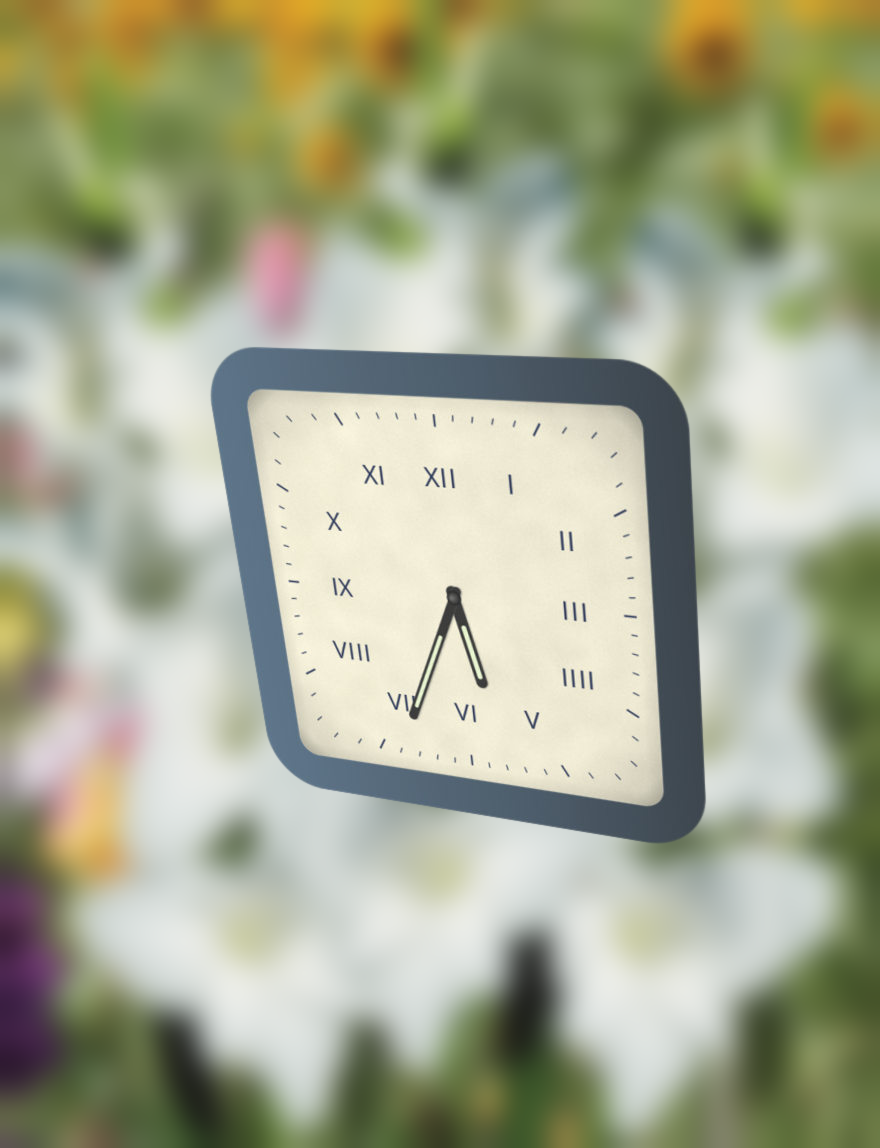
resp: 5,34
